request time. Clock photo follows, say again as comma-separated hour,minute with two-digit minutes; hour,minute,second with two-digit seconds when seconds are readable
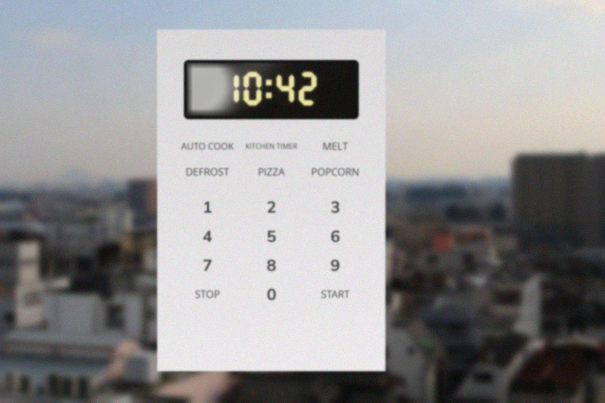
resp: 10,42
